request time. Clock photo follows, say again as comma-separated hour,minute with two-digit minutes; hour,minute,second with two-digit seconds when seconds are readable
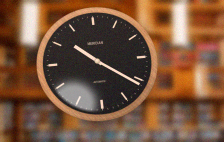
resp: 10,21
